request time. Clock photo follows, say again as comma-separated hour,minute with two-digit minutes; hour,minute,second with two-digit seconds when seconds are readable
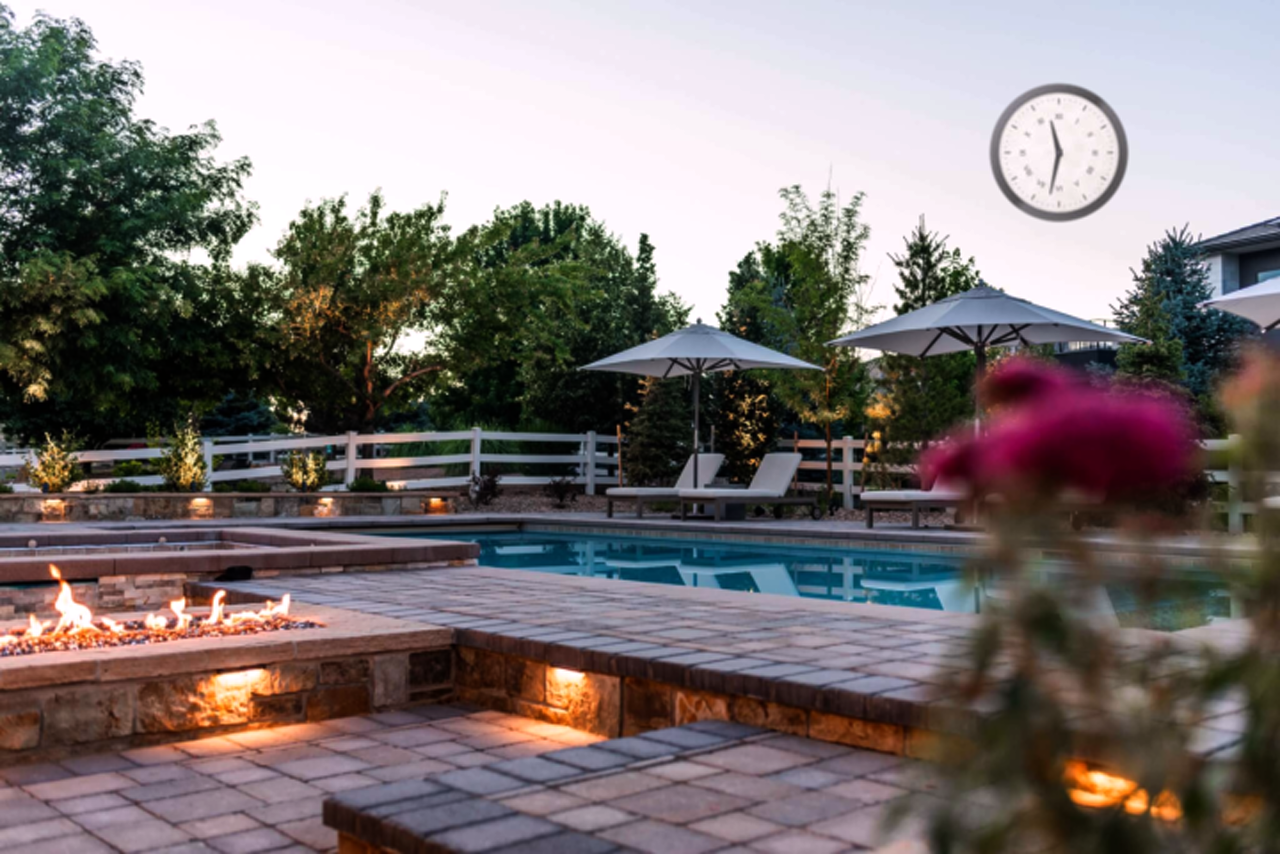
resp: 11,32
